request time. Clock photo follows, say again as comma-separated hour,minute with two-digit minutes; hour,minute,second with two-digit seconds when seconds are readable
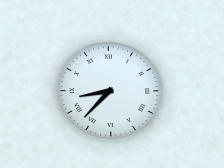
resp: 8,37
